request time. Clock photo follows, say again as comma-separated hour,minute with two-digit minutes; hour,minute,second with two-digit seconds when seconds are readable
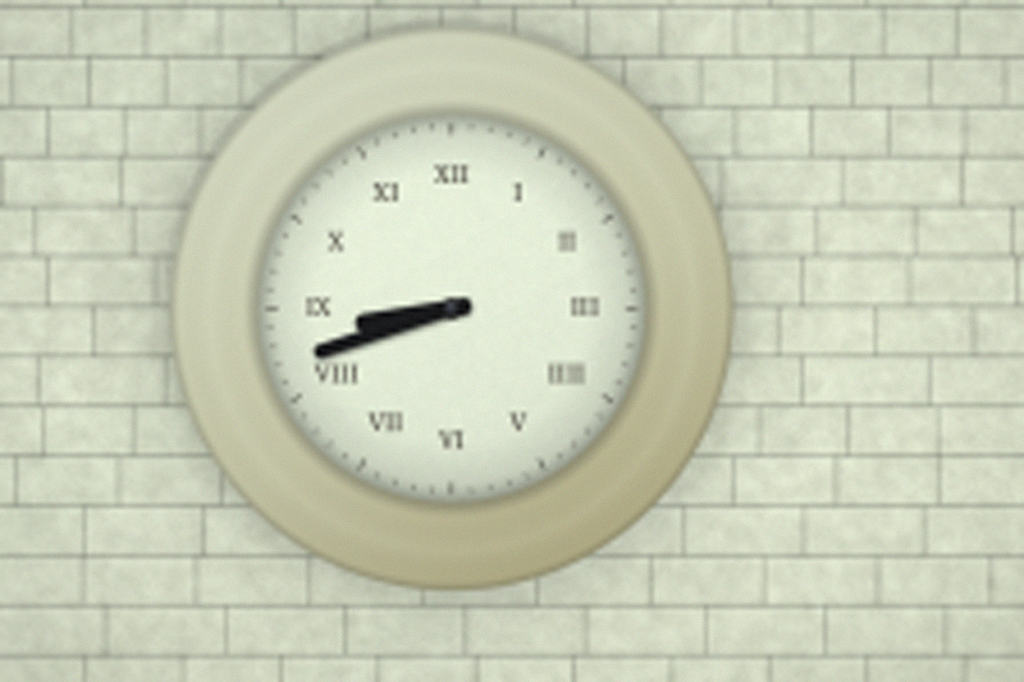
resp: 8,42
